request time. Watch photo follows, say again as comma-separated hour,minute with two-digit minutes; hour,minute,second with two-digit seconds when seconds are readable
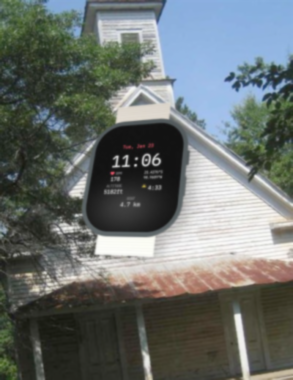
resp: 11,06
